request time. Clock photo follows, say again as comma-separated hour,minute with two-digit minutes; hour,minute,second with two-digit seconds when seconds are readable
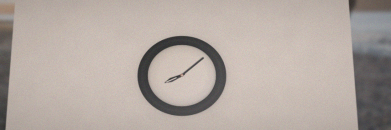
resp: 8,08
